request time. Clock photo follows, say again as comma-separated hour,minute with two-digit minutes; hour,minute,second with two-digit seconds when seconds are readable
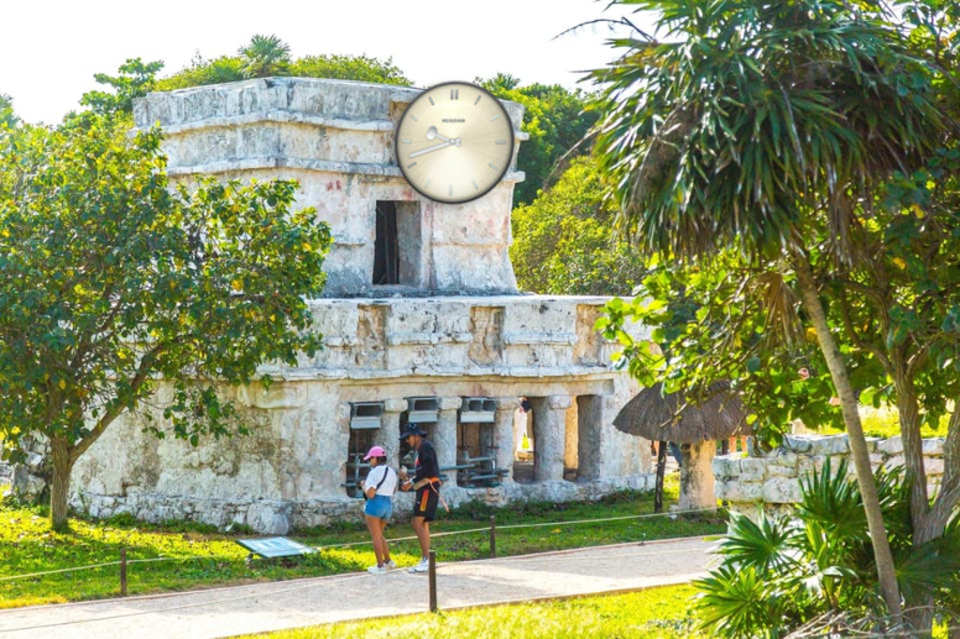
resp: 9,42
